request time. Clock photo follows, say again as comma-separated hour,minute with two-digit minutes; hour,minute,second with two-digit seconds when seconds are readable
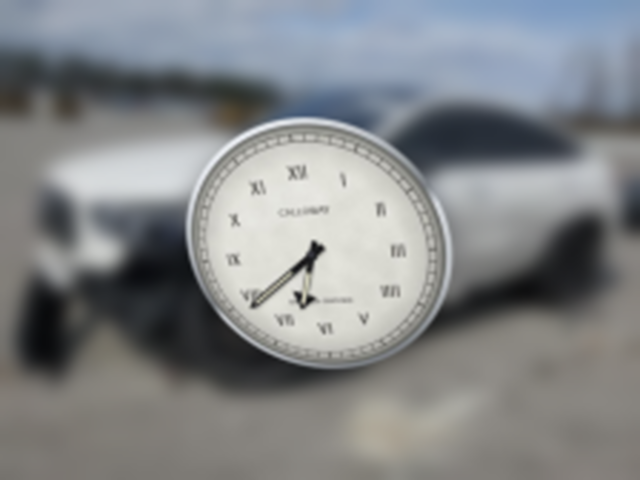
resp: 6,39
